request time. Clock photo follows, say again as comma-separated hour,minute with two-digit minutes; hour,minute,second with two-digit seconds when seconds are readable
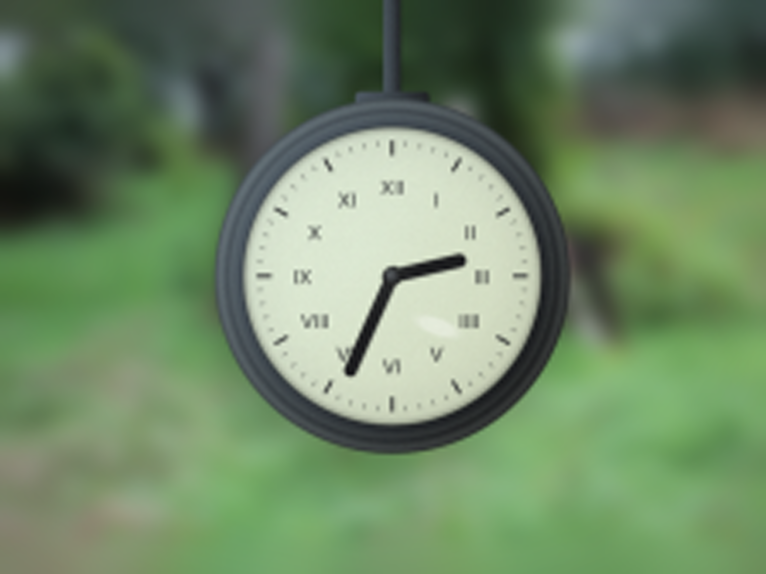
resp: 2,34
